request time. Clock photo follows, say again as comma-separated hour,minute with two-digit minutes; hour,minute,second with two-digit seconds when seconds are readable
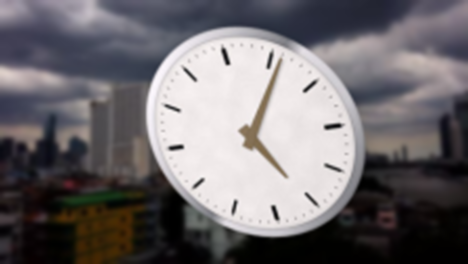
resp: 5,06
